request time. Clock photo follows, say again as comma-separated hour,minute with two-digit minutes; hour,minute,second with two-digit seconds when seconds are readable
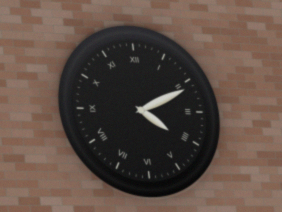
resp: 4,11
